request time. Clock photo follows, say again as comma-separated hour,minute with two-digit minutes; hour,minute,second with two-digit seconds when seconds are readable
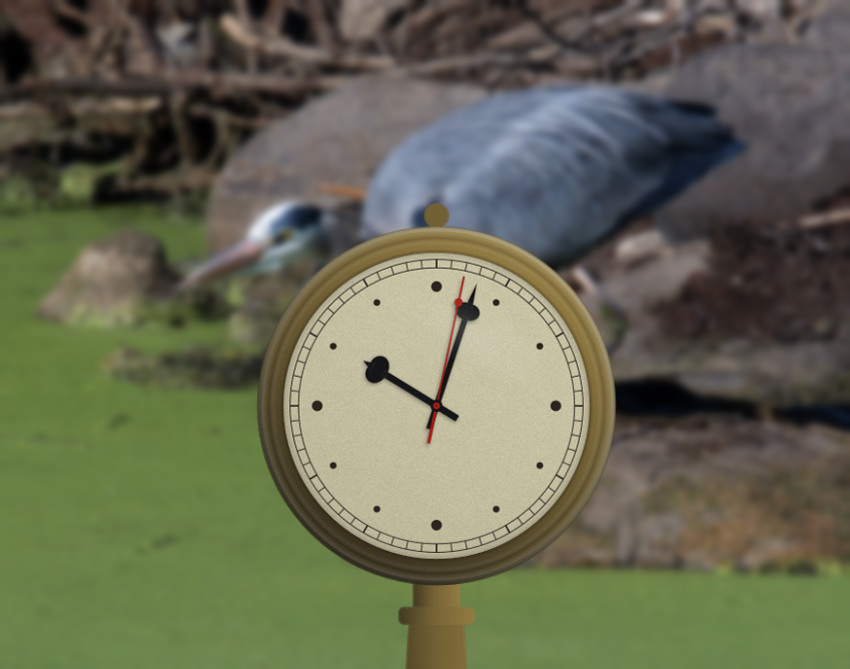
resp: 10,03,02
